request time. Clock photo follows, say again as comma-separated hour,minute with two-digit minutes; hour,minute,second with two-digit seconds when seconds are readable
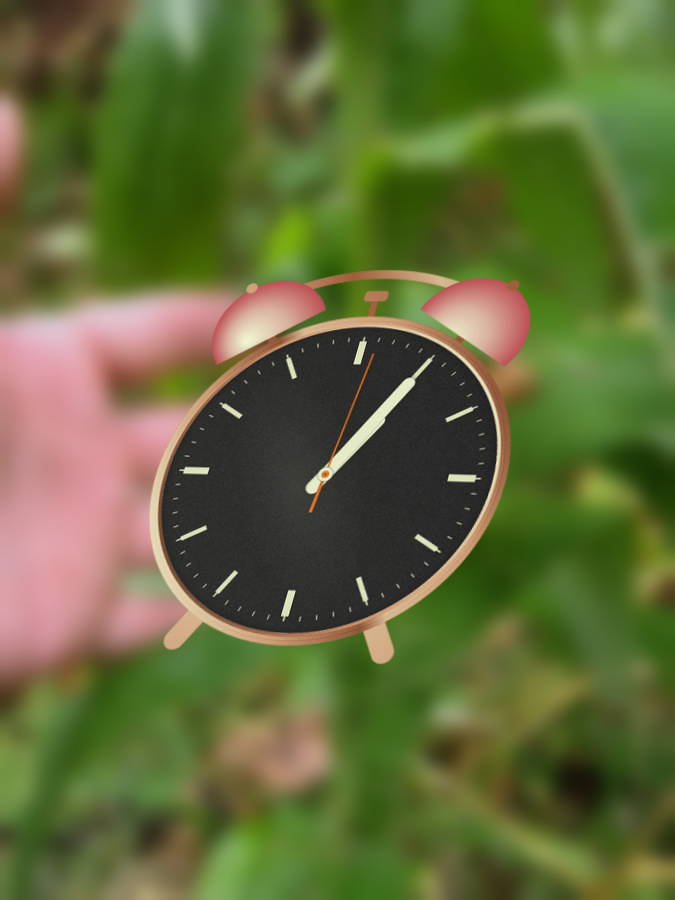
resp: 1,05,01
